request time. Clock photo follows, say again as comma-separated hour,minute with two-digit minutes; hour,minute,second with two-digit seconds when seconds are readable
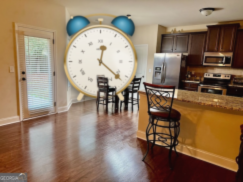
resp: 12,22
